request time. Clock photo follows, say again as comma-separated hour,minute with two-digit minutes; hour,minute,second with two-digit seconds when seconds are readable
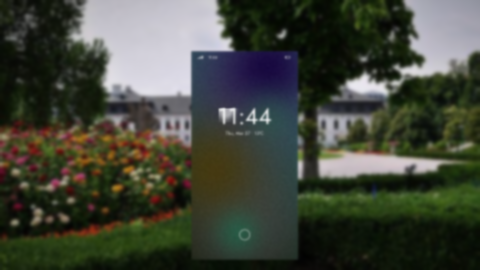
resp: 11,44
